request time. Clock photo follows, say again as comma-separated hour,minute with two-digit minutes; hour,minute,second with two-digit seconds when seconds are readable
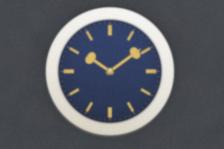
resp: 10,09
